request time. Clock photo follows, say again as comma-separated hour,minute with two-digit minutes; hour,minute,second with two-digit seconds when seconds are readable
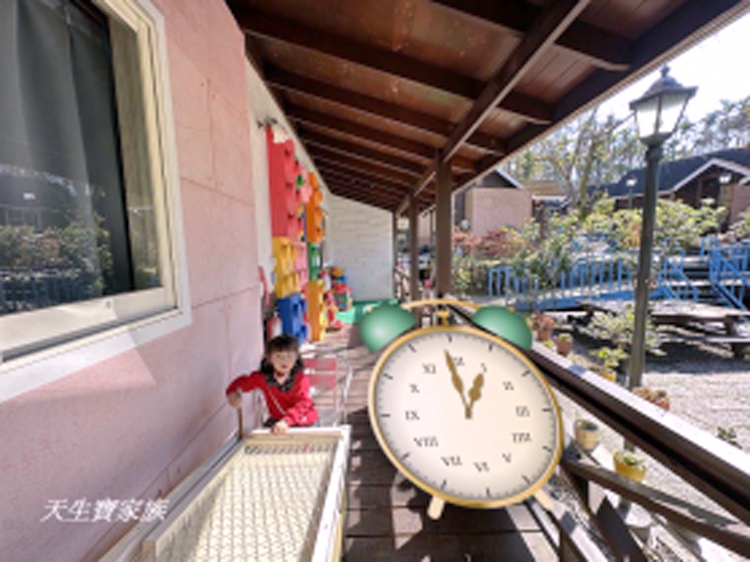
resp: 12,59
